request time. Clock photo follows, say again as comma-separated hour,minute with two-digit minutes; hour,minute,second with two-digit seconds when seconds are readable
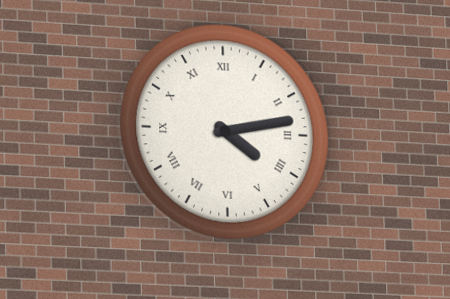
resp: 4,13
